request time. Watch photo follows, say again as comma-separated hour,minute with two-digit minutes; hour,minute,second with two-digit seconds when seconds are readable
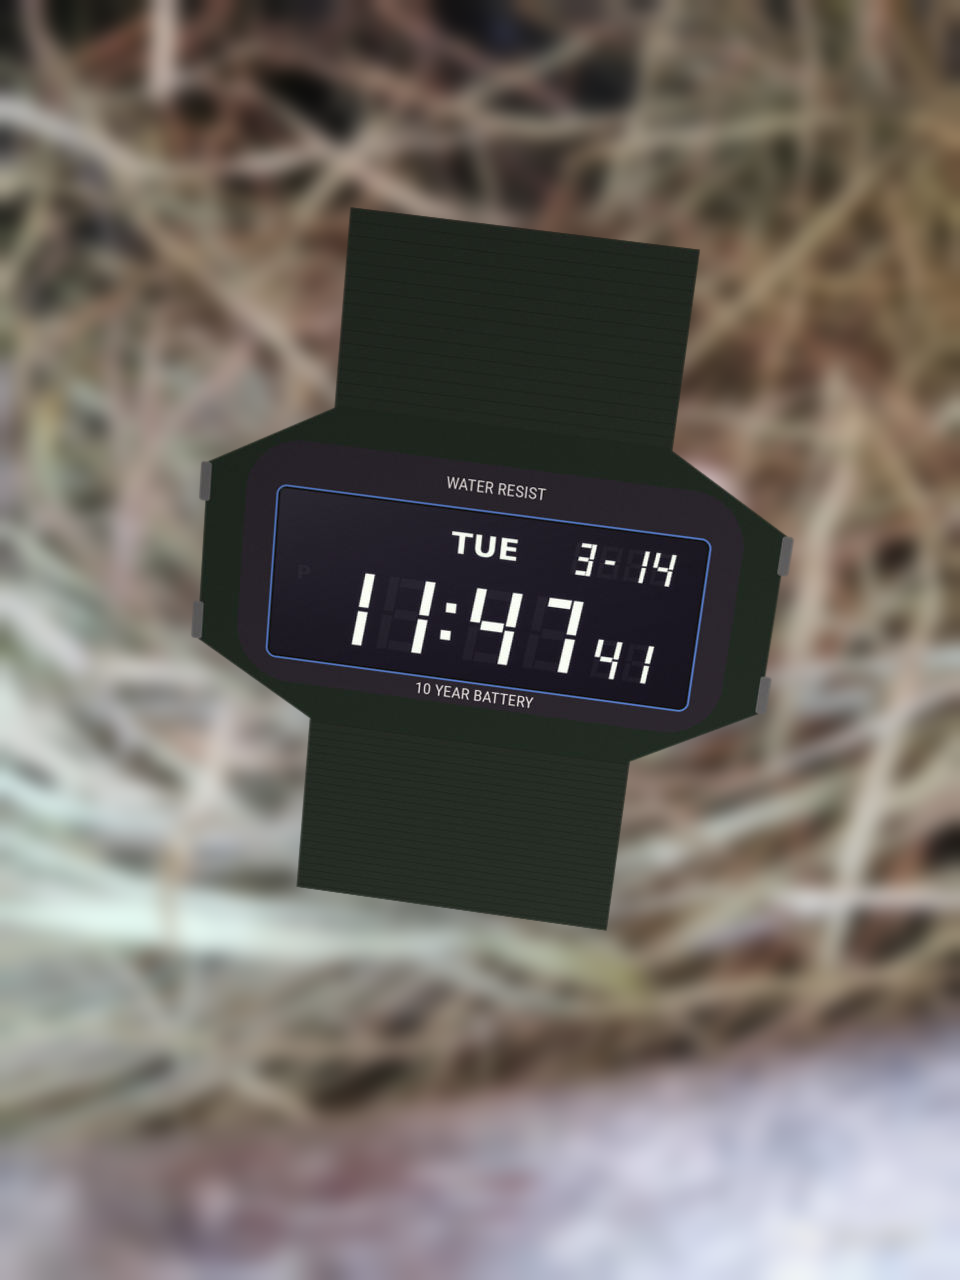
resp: 11,47,41
